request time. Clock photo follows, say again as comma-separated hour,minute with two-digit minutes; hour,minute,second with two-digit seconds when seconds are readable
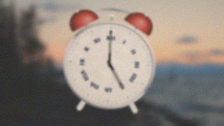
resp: 5,00
